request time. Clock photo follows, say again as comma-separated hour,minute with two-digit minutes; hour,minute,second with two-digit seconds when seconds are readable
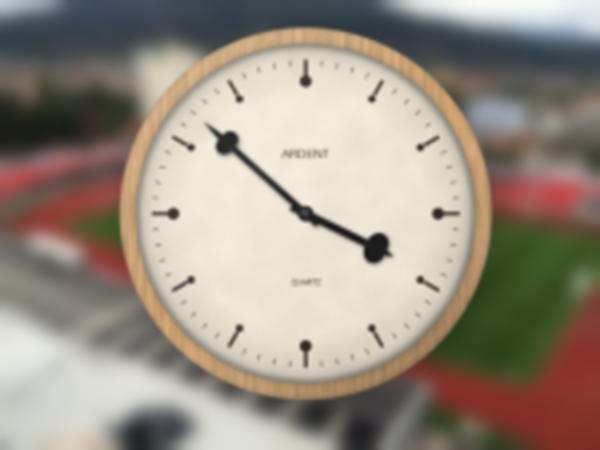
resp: 3,52
